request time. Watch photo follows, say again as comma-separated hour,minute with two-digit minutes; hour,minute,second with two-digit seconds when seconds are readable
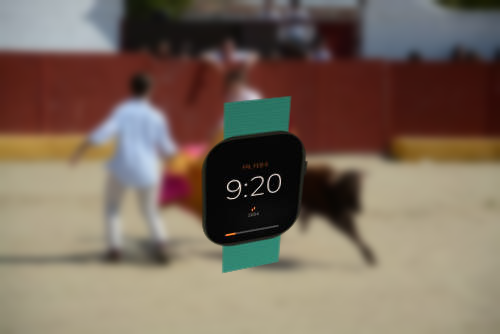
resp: 9,20
